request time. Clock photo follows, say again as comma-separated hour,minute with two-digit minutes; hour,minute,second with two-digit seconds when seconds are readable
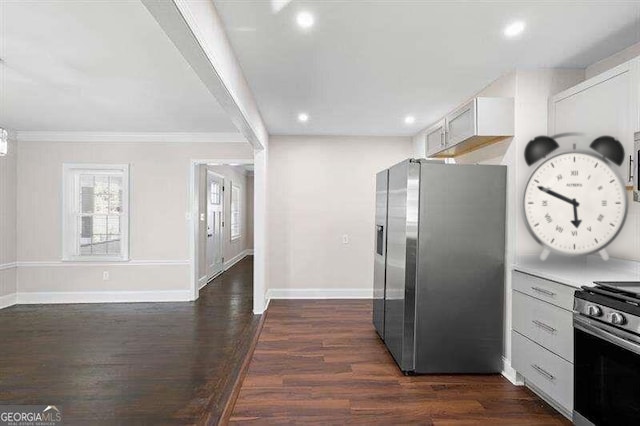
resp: 5,49
